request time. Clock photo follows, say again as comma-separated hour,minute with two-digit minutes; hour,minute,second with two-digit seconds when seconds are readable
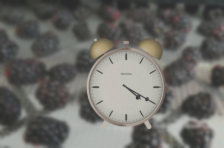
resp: 4,20
